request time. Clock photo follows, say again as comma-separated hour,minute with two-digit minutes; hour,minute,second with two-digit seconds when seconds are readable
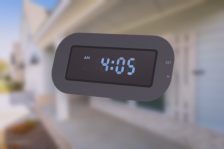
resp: 4,05
